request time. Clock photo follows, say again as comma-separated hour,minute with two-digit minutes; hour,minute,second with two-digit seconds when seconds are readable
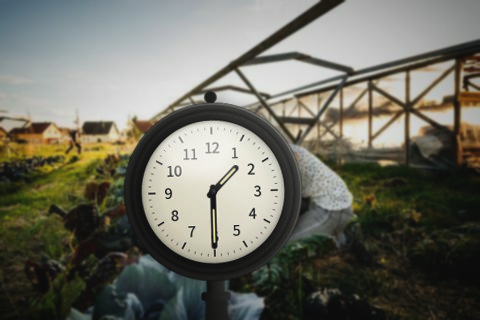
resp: 1,30
